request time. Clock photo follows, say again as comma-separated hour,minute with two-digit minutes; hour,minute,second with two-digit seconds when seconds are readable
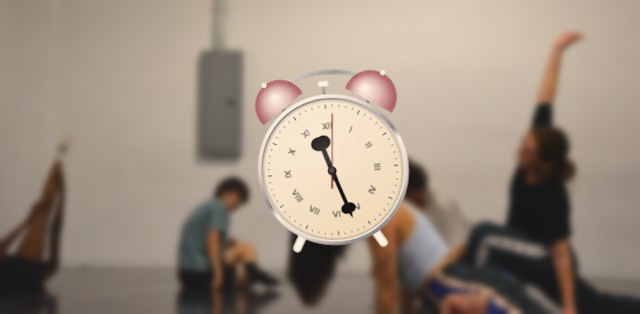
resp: 11,27,01
